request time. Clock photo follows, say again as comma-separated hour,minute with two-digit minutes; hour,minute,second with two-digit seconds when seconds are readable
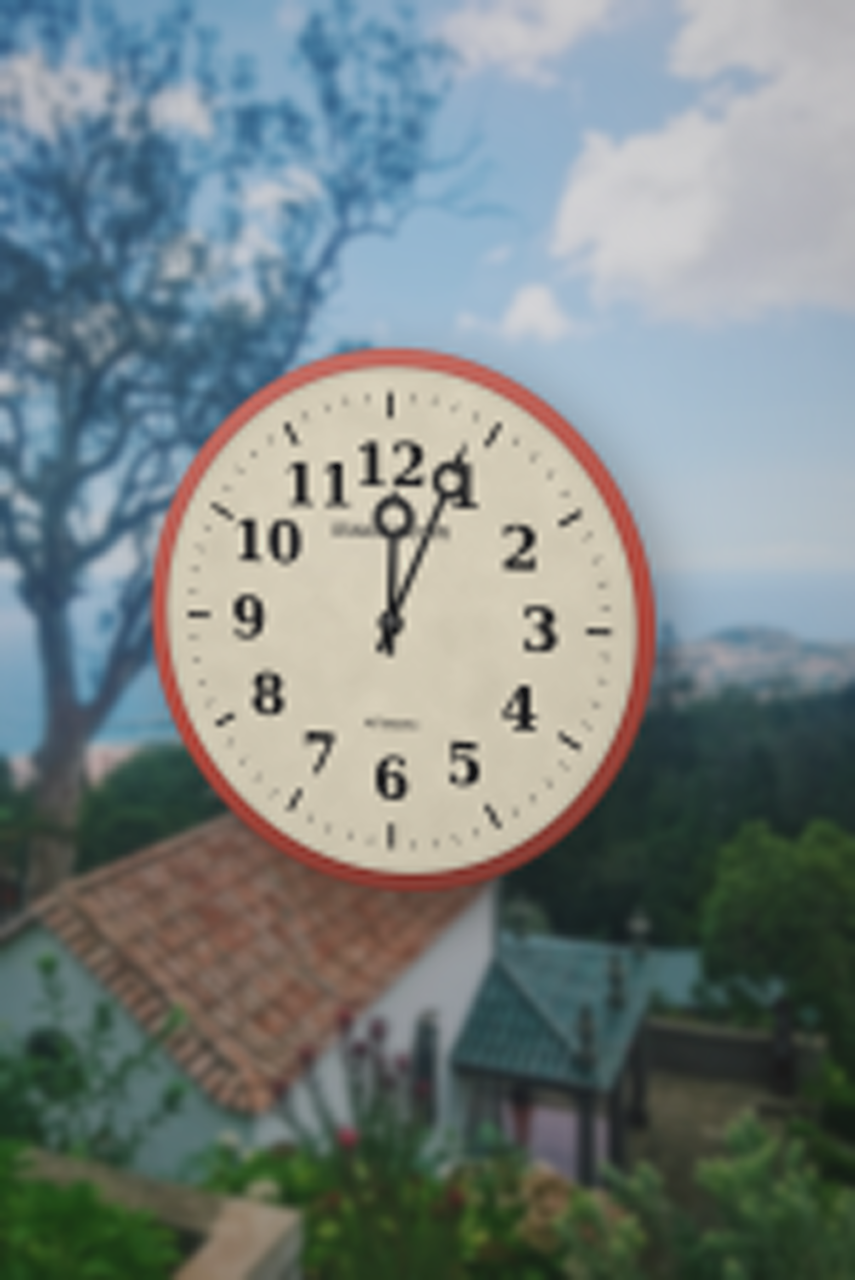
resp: 12,04
